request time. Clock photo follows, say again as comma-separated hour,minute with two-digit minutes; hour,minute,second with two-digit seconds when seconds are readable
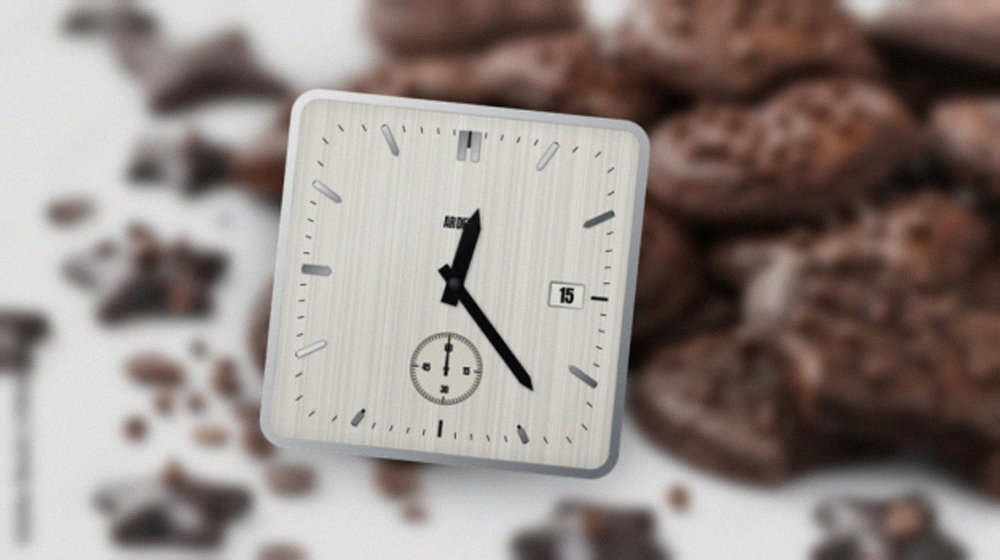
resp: 12,23
